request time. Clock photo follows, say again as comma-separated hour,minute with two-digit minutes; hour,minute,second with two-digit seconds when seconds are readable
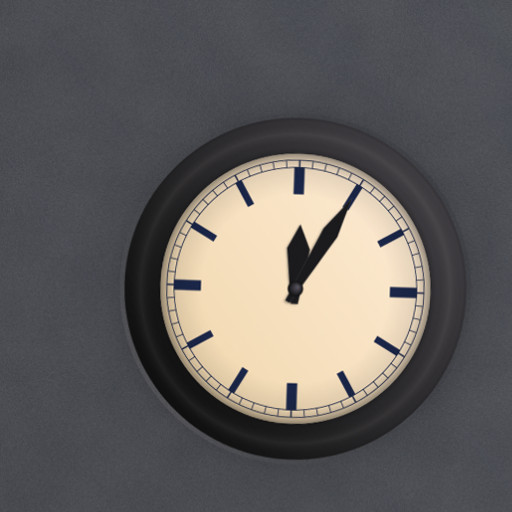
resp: 12,05
